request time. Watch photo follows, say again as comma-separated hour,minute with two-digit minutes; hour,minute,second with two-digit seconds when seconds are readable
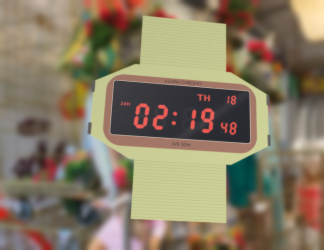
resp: 2,19,48
